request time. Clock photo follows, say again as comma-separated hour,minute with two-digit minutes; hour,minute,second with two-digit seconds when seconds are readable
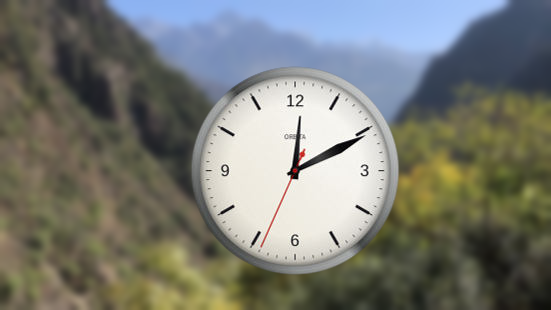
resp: 12,10,34
